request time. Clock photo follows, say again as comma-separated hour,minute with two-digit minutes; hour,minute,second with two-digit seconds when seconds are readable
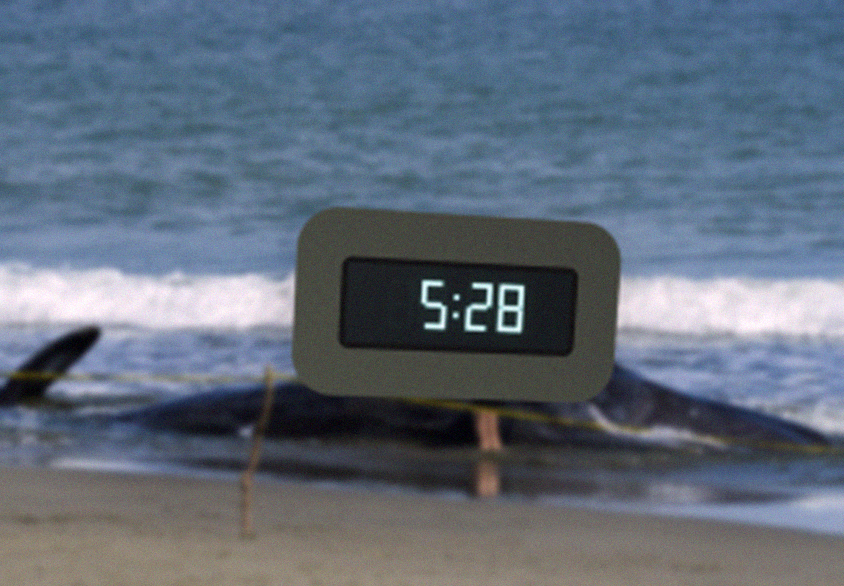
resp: 5,28
